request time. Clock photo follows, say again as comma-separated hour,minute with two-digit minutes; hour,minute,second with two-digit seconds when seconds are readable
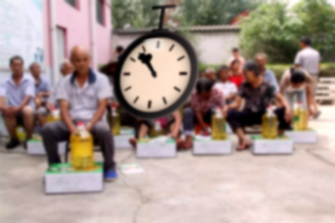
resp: 10,53
